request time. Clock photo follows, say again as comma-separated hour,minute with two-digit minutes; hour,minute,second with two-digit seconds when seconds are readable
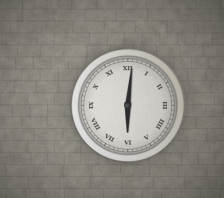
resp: 6,01
